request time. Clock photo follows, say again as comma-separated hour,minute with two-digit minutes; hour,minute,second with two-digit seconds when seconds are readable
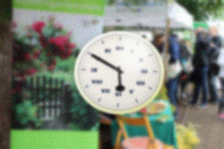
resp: 5,50
